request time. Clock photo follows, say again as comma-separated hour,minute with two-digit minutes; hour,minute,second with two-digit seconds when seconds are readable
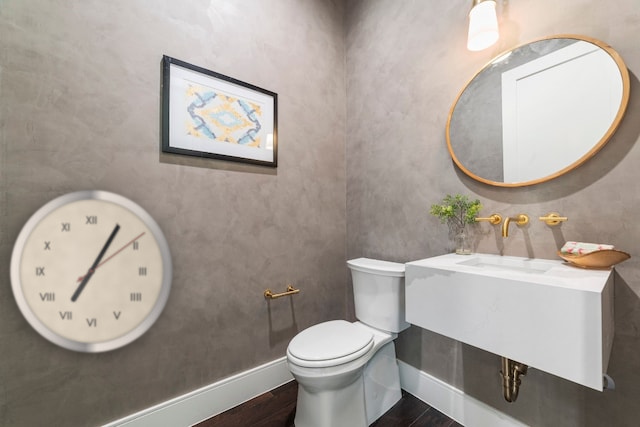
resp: 7,05,09
